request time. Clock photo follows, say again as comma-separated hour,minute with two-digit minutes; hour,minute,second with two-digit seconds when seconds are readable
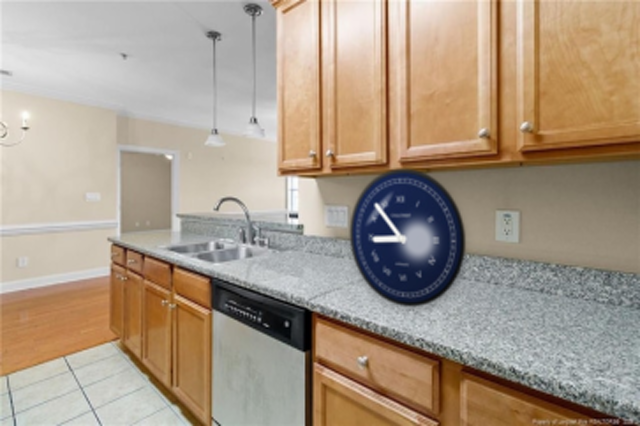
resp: 8,53
